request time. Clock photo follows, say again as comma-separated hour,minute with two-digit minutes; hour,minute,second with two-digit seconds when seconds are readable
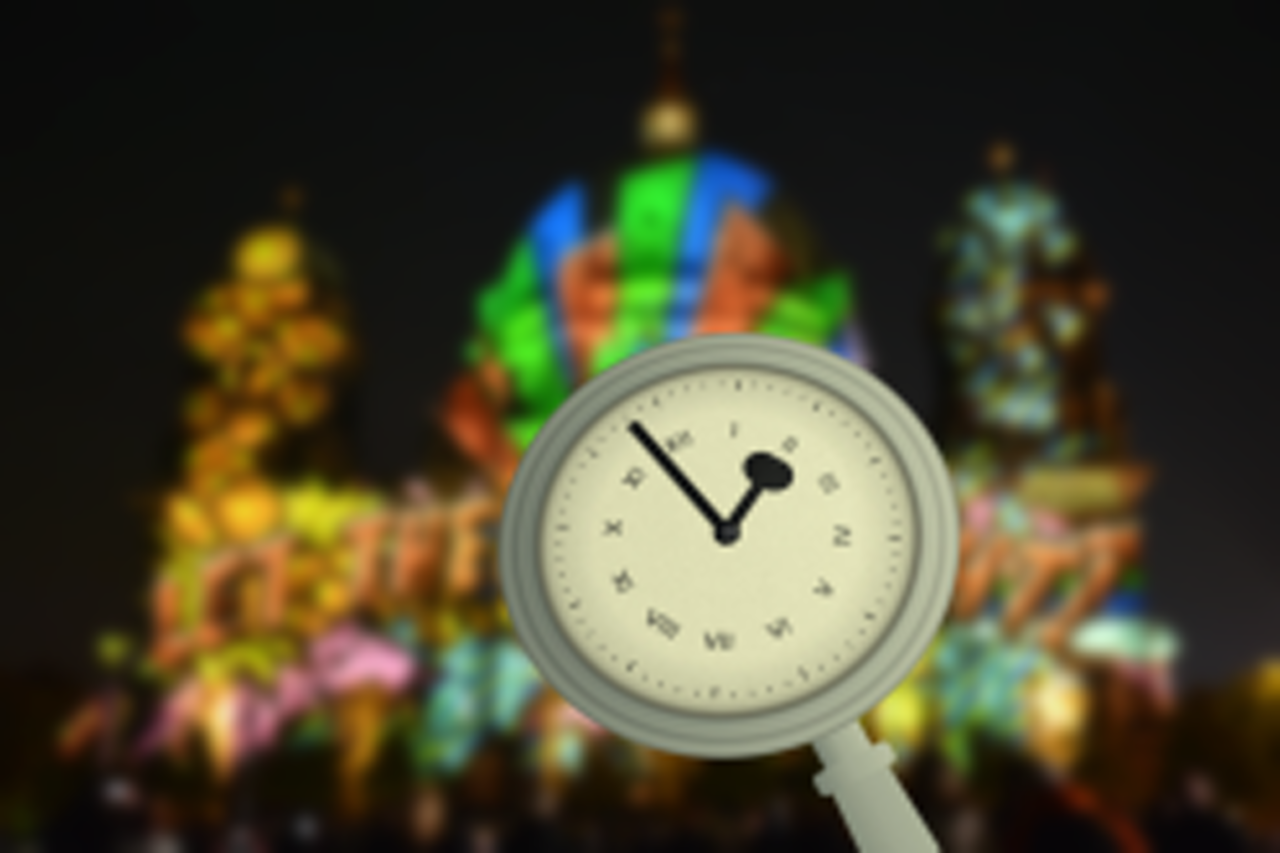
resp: 1,58
